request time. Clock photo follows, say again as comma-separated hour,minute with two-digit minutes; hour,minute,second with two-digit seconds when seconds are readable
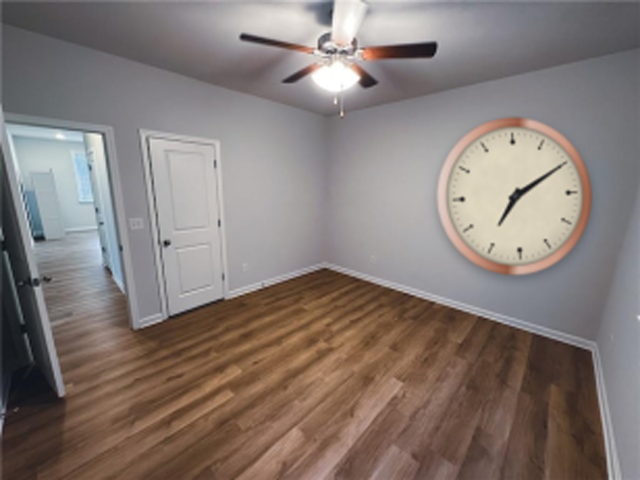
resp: 7,10
